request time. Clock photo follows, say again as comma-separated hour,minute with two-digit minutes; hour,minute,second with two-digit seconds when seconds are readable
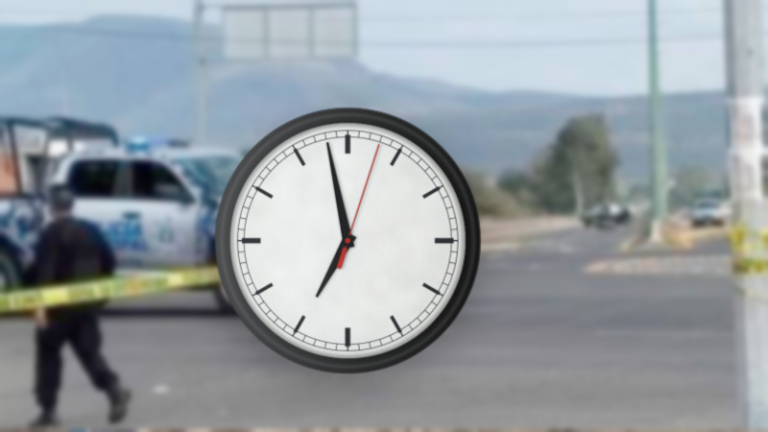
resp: 6,58,03
